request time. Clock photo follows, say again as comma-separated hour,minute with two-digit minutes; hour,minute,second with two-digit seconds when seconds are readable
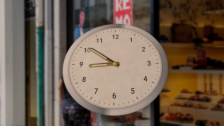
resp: 8,51
